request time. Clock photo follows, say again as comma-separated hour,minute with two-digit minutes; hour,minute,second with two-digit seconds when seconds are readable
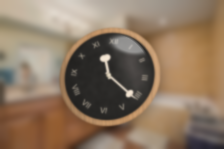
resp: 11,21
